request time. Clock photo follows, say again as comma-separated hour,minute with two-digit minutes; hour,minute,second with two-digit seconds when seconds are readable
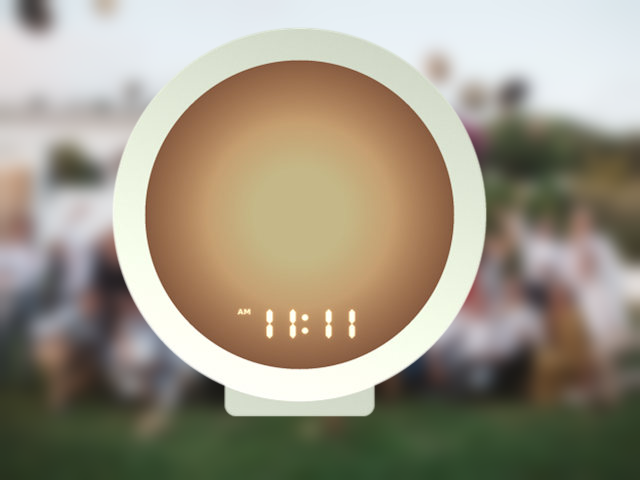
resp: 11,11
